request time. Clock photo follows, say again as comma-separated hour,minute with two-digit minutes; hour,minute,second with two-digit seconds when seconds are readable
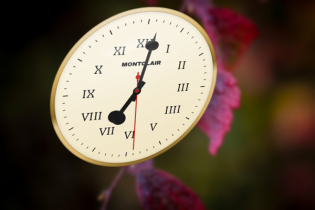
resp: 7,01,29
